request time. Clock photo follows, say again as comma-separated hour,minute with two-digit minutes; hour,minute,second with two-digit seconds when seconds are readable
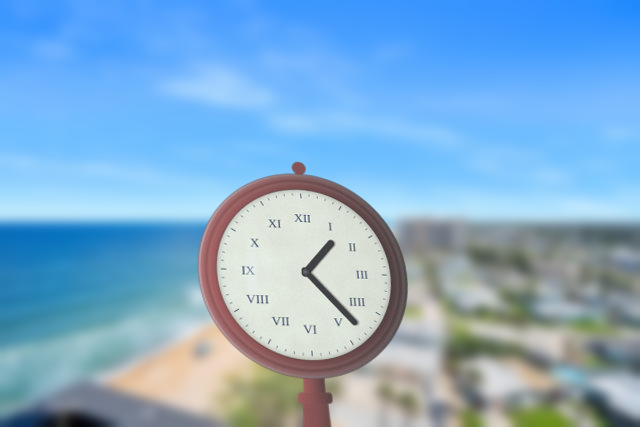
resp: 1,23
